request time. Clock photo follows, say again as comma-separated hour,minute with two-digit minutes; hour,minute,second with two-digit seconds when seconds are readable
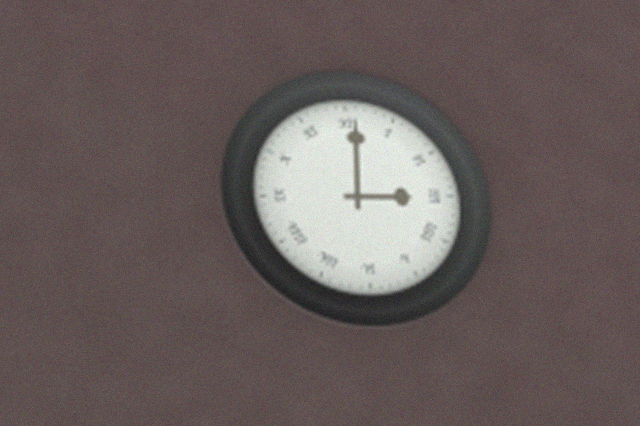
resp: 3,01
